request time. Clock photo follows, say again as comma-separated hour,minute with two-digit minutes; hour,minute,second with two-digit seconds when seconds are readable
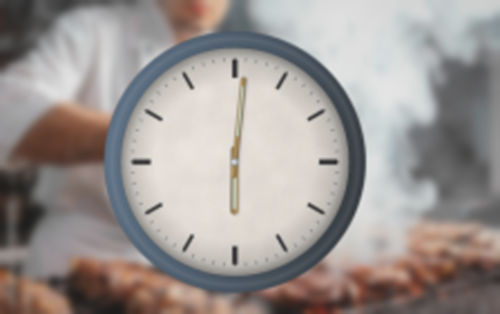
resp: 6,01
